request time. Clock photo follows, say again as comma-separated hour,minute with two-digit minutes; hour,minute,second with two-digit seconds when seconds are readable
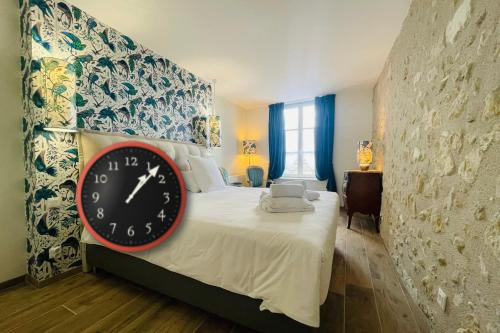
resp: 1,07
